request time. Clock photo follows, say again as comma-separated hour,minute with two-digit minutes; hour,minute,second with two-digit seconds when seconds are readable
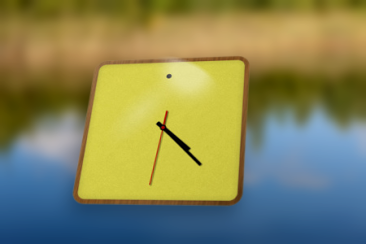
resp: 4,22,31
